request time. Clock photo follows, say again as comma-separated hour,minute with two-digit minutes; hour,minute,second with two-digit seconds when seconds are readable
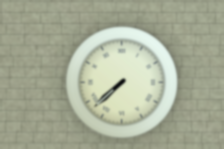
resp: 7,38
